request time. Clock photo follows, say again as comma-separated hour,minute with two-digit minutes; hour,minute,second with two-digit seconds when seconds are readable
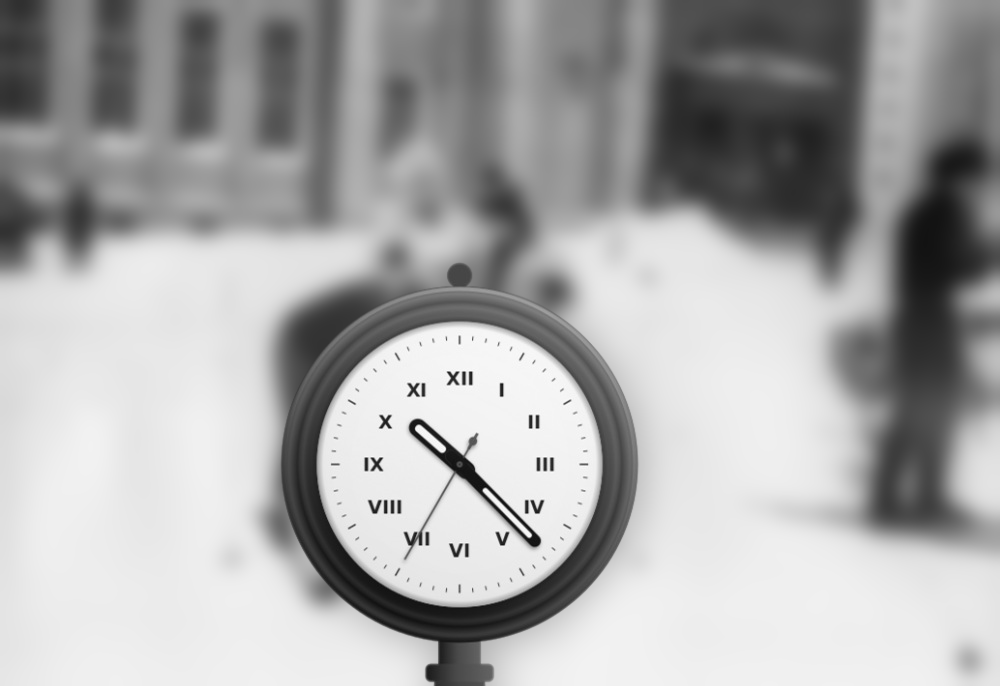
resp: 10,22,35
